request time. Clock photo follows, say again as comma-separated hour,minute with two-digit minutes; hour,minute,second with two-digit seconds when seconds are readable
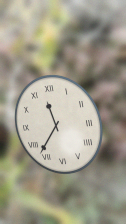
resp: 11,37
